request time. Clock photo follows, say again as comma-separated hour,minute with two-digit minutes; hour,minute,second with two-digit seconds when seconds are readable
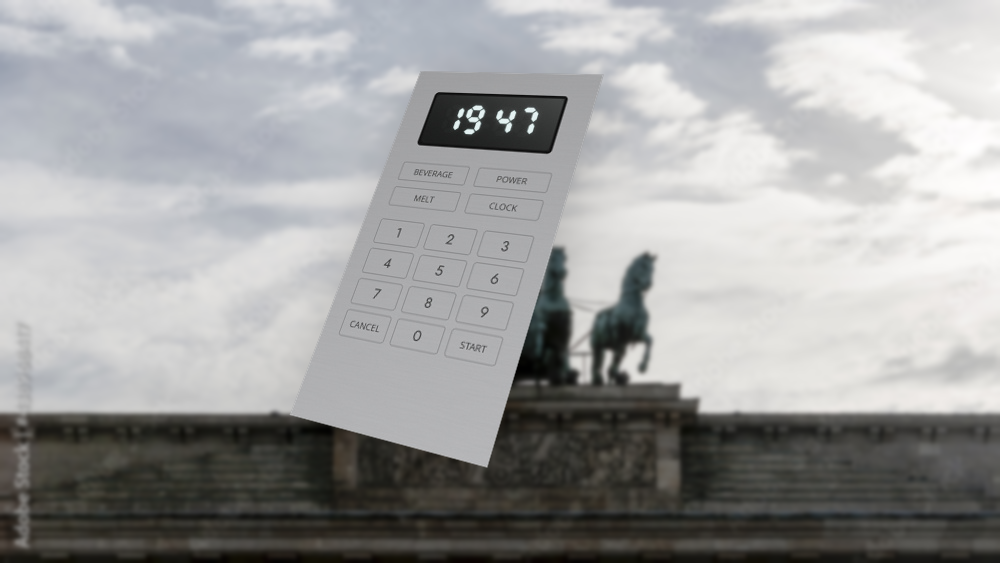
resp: 19,47
